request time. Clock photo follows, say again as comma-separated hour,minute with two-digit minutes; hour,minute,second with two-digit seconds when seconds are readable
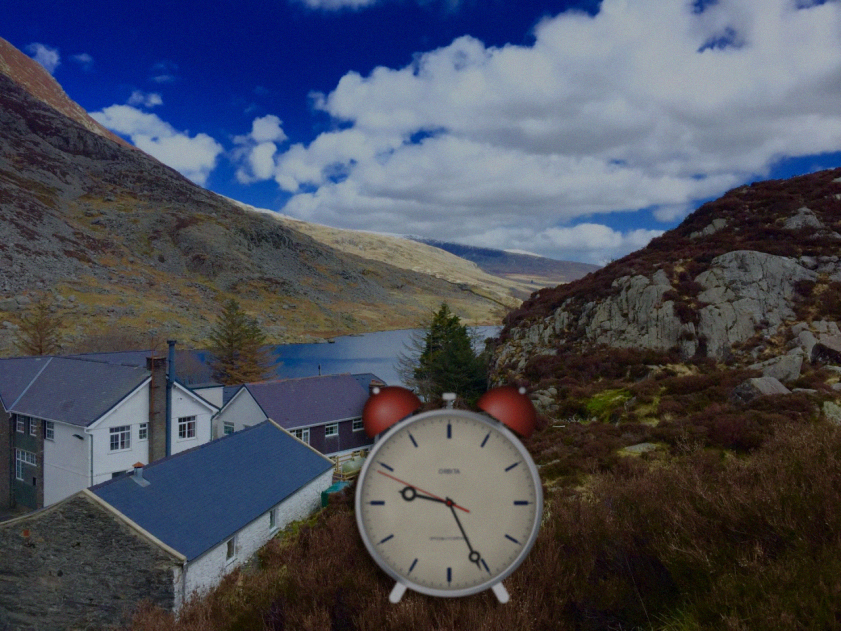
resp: 9,25,49
